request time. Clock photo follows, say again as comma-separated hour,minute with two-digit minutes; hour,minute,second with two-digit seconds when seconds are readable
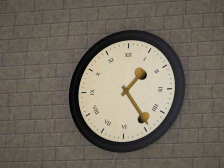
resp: 1,24
